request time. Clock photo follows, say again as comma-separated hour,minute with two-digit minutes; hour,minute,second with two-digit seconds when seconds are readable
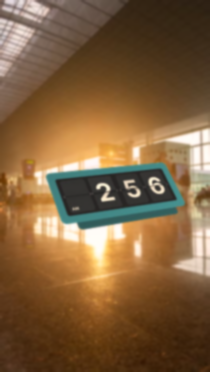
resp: 2,56
